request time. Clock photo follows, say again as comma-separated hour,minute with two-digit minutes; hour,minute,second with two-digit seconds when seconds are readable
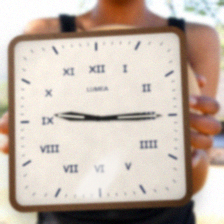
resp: 9,15
